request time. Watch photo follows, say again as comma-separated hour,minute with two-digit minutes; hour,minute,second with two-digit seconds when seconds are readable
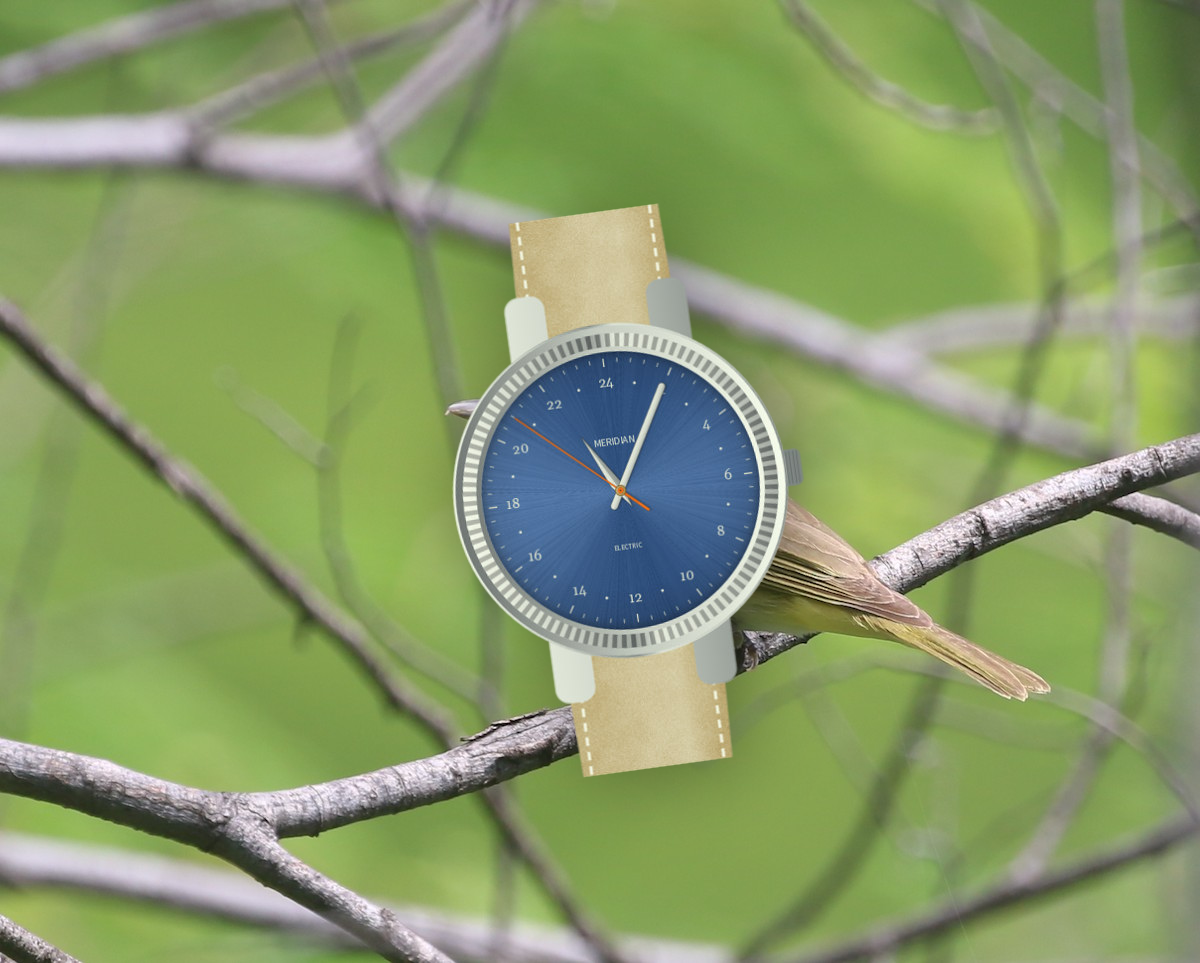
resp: 22,04,52
